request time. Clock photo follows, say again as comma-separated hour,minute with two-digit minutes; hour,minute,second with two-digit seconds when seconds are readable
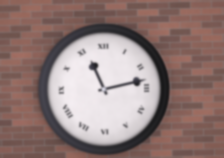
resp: 11,13
